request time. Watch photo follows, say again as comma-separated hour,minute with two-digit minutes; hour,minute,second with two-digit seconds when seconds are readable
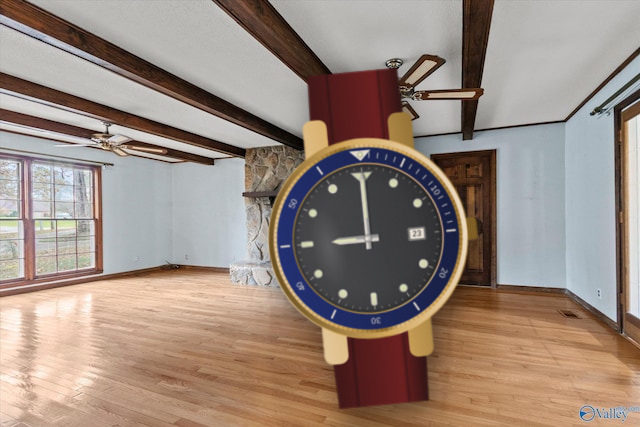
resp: 9,00
